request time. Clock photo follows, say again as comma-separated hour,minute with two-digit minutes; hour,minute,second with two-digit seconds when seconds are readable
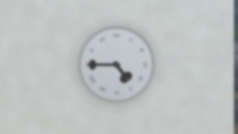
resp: 4,45
